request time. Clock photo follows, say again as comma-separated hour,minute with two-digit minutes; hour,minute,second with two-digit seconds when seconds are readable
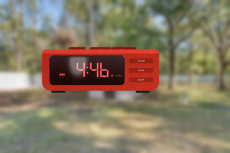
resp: 4,46
